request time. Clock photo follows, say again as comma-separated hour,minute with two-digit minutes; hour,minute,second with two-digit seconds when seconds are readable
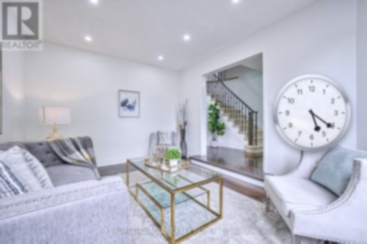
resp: 5,21
